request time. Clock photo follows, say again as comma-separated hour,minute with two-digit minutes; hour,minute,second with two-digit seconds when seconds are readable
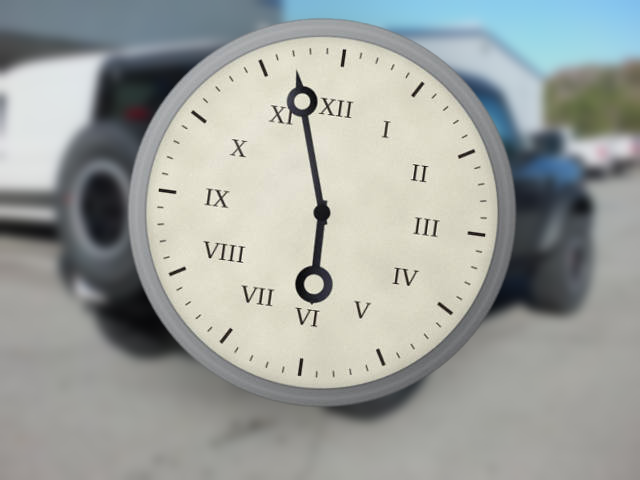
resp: 5,57
